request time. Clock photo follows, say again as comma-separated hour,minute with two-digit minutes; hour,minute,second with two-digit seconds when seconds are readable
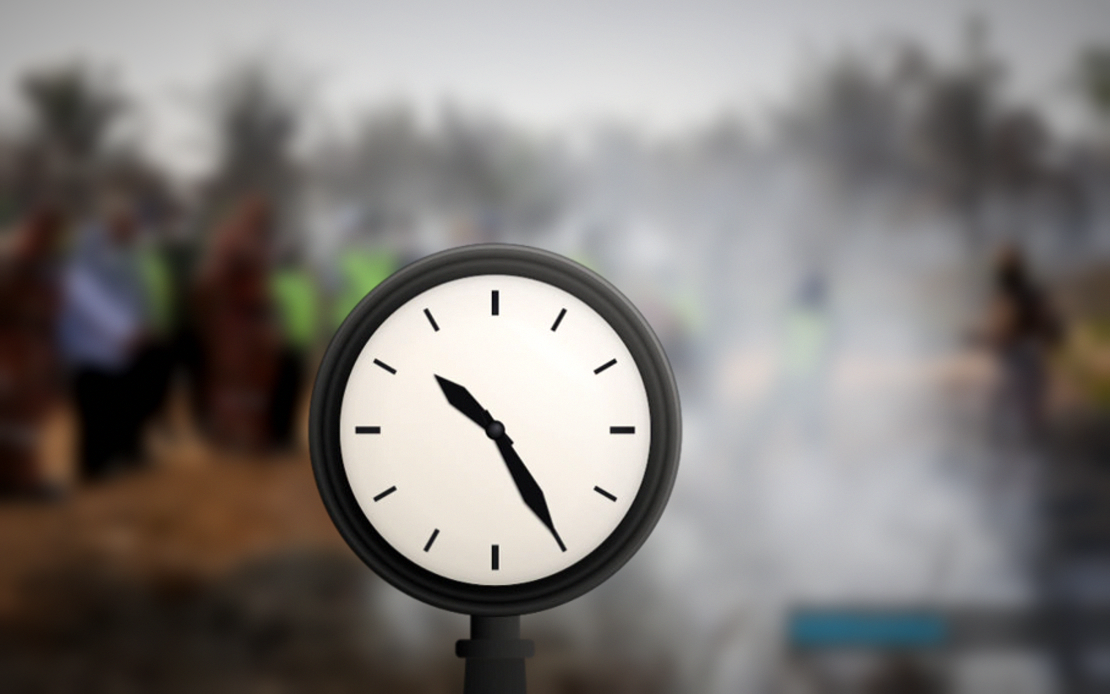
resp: 10,25
